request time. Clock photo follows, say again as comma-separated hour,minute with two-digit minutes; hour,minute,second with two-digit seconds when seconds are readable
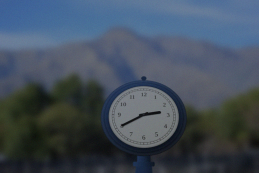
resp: 2,40
